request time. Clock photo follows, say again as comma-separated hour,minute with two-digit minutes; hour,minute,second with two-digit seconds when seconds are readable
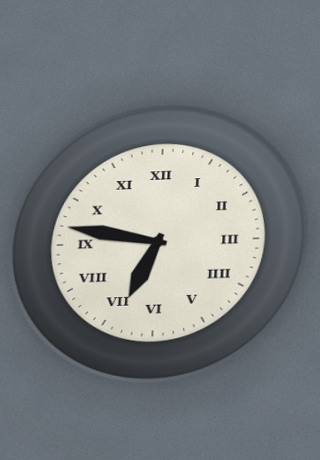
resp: 6,47
